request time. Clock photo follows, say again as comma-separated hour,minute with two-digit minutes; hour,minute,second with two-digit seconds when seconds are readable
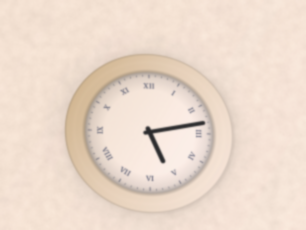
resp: 5,13
